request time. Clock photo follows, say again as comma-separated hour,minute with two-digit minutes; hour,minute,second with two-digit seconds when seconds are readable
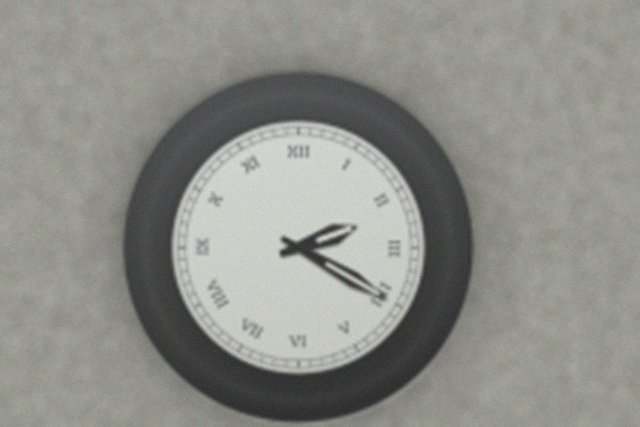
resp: 2,20
